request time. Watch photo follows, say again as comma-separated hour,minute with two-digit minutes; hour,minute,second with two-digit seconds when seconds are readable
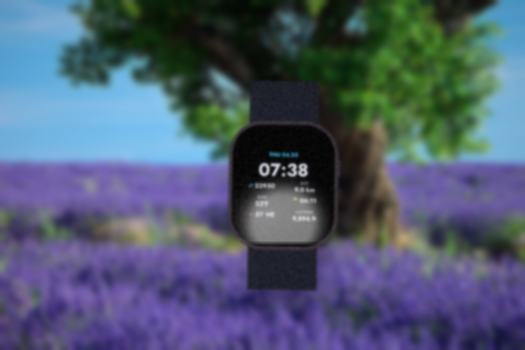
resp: 7,38
